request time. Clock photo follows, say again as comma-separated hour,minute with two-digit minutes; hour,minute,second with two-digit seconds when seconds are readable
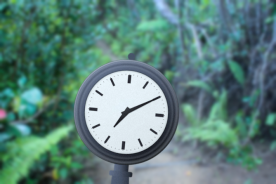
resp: 7,10
